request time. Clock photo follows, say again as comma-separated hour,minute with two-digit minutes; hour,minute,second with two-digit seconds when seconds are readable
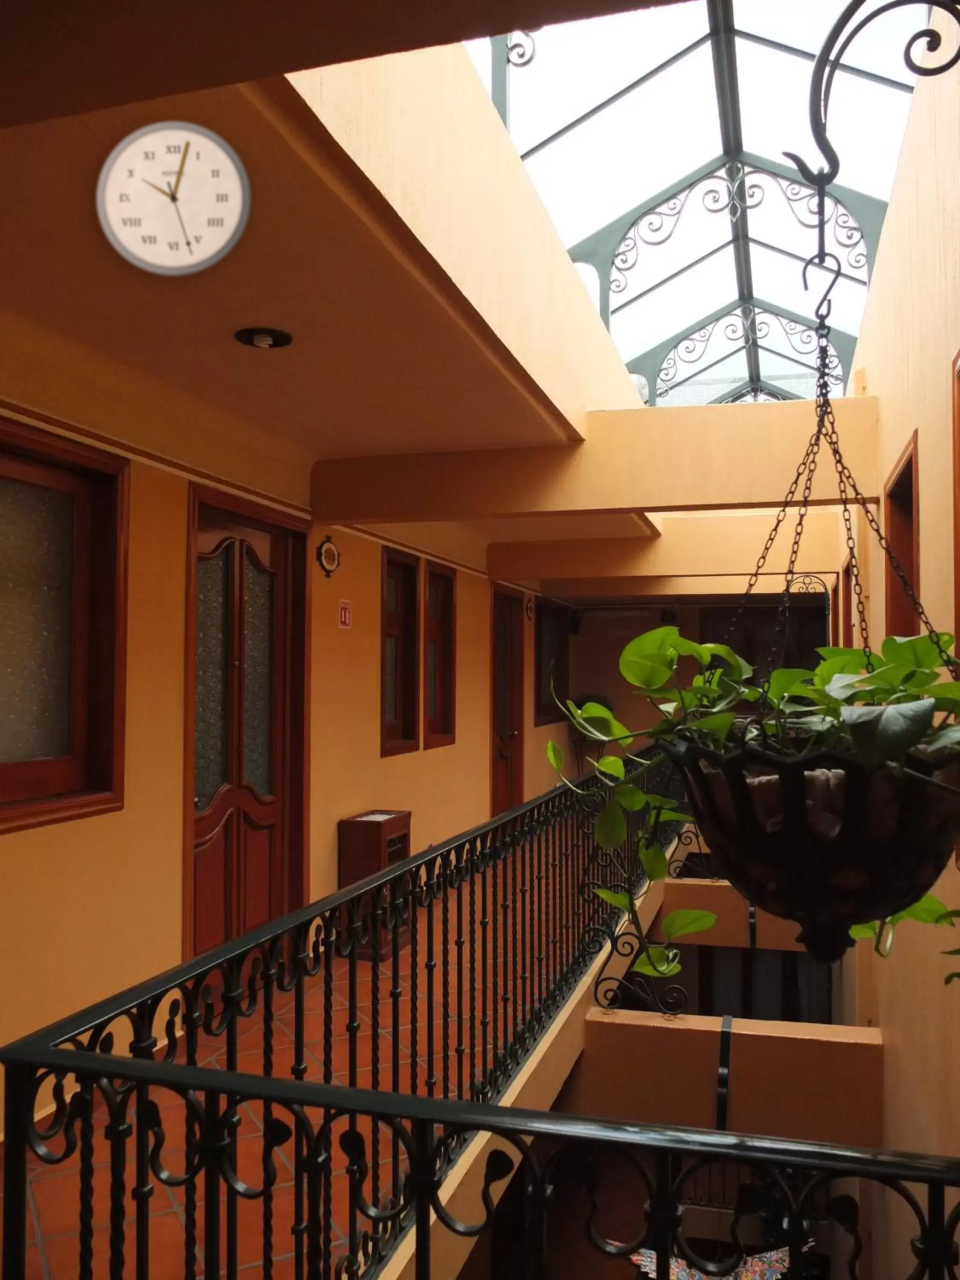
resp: 10,02,27
